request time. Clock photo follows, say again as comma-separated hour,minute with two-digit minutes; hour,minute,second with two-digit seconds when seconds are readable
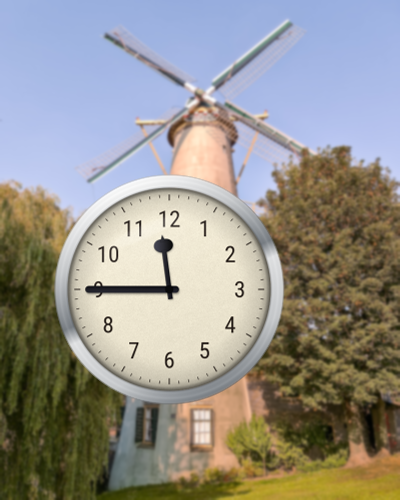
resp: 11,45
